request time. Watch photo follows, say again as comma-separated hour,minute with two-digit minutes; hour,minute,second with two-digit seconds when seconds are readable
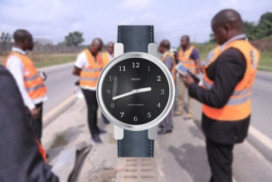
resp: 2,42
